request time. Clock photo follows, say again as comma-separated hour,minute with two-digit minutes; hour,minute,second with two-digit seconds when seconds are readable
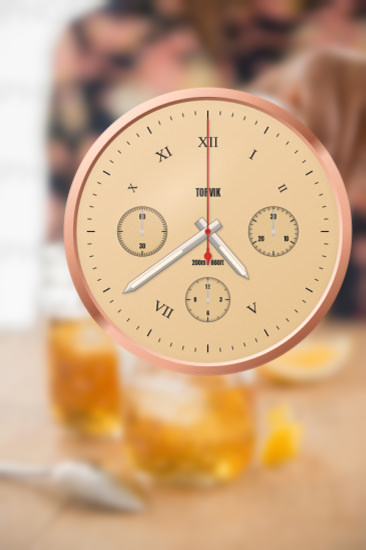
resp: 4,39
